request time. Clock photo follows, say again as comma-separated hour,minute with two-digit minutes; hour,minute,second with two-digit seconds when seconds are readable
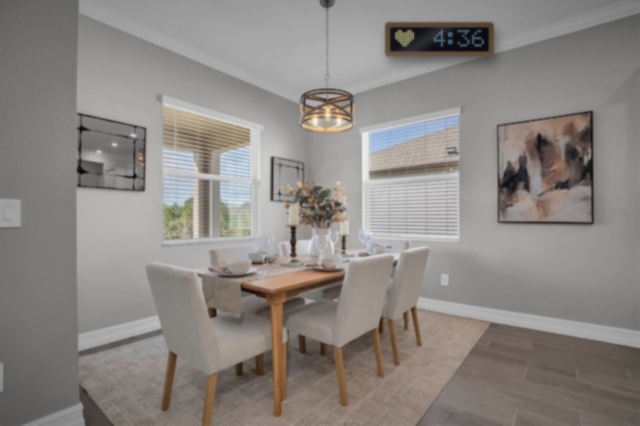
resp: 4,36
